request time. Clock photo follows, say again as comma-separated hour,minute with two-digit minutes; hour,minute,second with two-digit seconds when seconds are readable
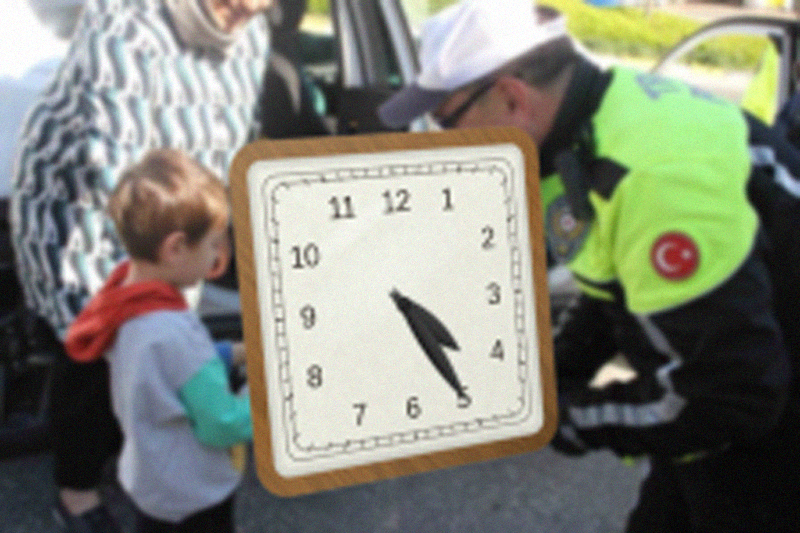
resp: 4,25
